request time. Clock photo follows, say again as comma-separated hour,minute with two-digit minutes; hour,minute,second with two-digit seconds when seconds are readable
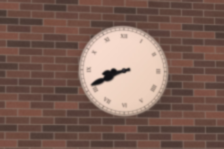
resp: 8,41
